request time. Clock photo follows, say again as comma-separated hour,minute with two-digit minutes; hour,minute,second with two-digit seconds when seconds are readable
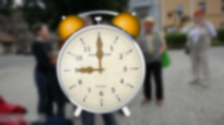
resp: 9,00
